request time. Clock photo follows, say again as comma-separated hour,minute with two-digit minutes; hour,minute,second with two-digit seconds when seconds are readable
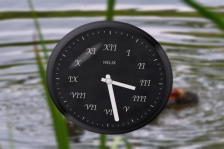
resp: 3,28
